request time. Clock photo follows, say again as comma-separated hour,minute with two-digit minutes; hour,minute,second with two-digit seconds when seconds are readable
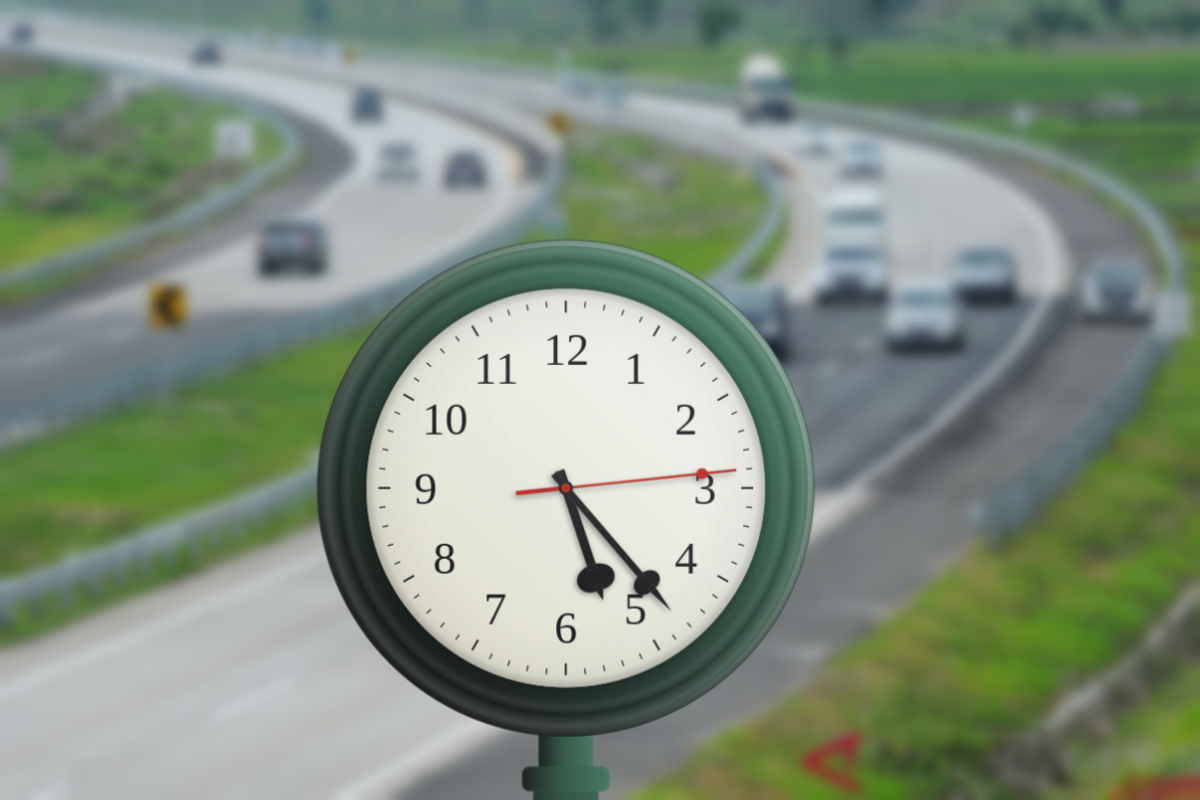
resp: 5,23,14
